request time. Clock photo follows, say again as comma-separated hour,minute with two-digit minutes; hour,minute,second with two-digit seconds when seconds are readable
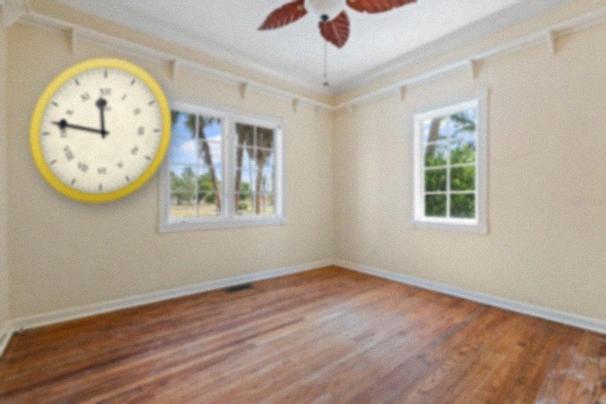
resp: 11,47
